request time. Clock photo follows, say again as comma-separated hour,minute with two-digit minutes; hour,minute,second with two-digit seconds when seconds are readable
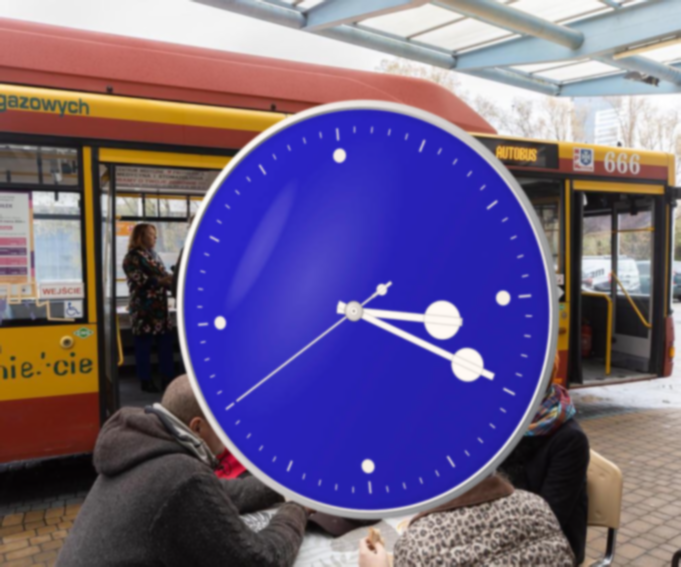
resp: 3,19,40
